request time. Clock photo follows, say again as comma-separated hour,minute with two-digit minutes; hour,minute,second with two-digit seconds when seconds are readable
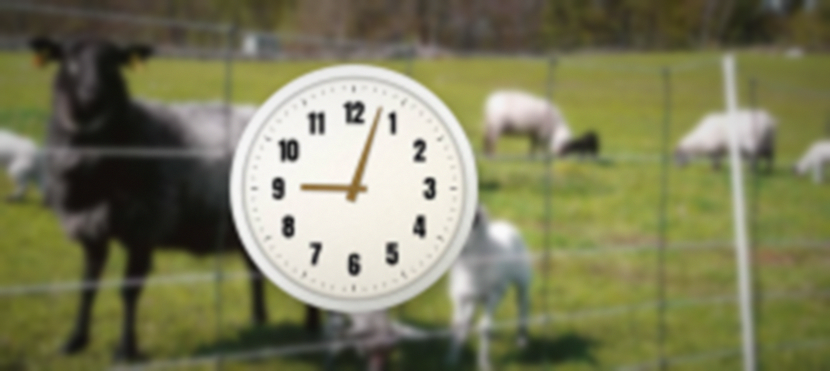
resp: 9,03
